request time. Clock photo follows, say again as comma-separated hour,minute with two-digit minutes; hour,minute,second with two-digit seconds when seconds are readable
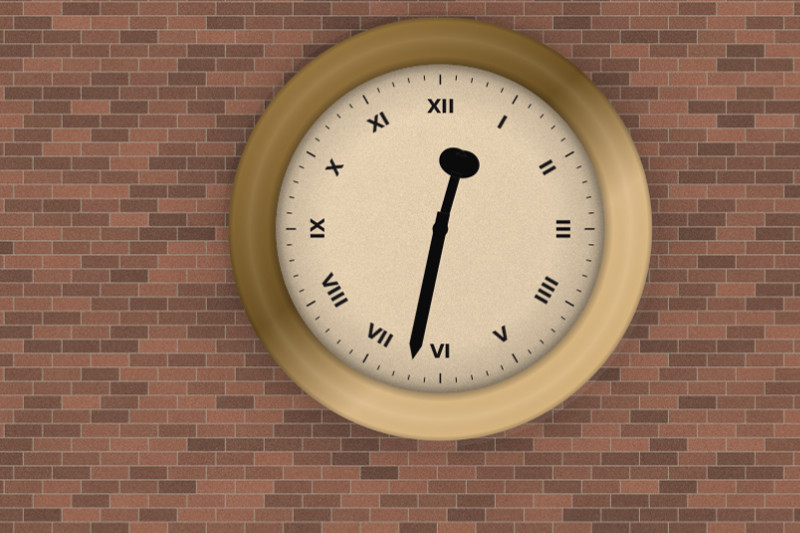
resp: 12,32
